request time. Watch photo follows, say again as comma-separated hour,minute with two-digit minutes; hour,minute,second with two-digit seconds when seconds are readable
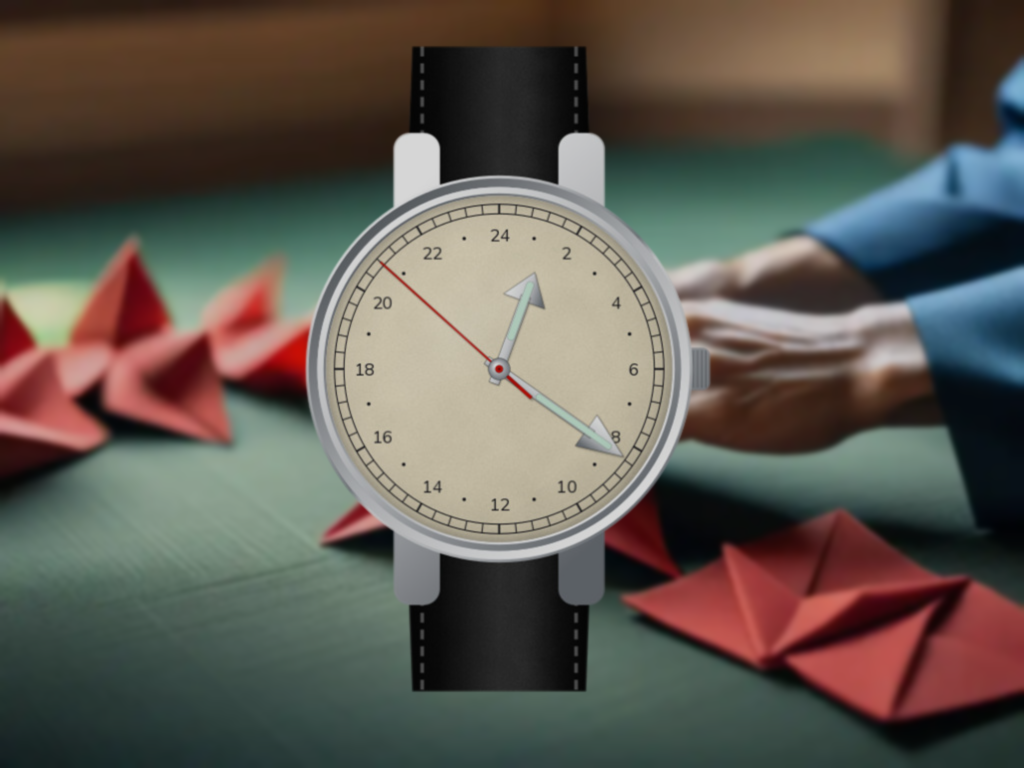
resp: 1,20,52
